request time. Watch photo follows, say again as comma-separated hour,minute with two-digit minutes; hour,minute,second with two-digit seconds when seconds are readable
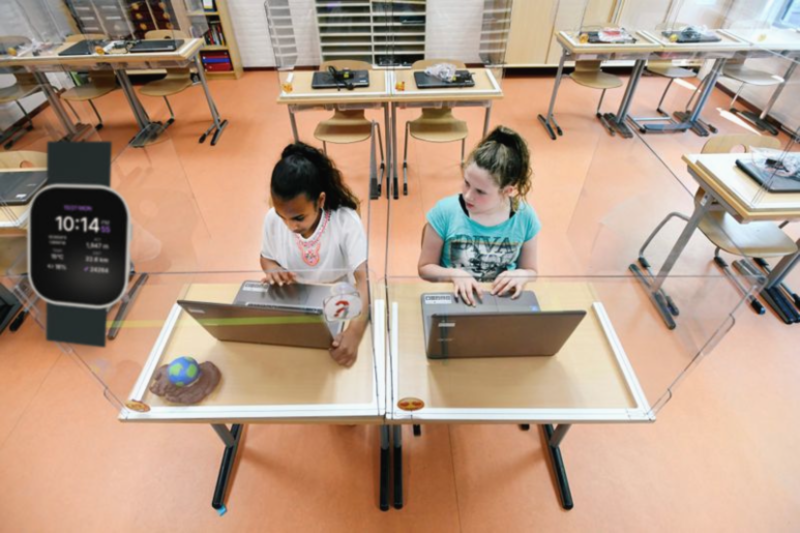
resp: 10,14
